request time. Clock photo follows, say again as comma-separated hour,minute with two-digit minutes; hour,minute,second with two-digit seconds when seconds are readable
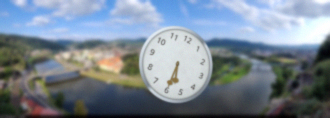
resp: 5,30
